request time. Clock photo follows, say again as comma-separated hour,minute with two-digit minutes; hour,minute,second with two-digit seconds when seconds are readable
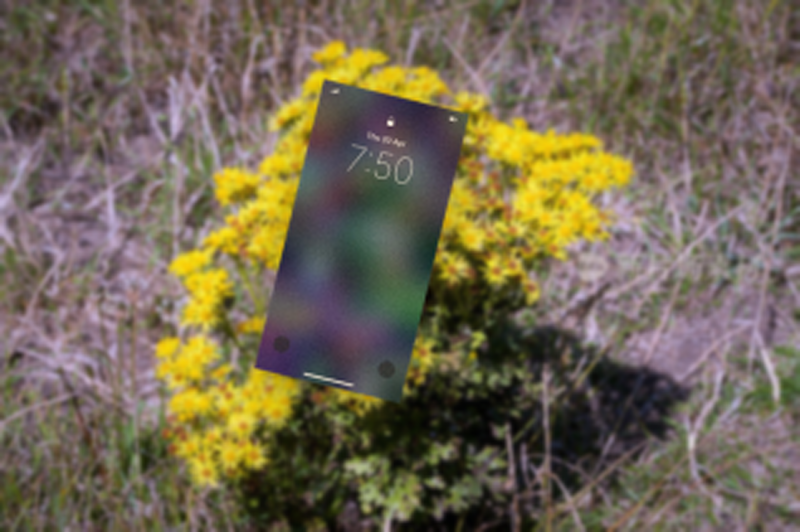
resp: 7,50
